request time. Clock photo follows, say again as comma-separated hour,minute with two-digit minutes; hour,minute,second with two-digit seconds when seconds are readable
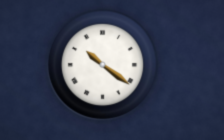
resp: 10,21
